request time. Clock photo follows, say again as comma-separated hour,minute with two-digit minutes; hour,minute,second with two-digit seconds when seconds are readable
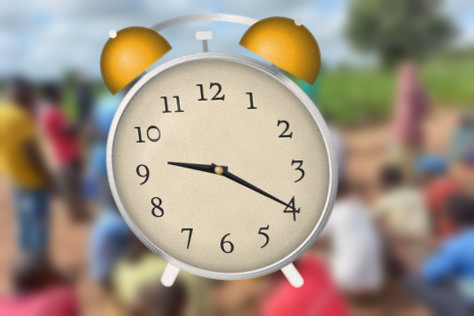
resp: 9,20
